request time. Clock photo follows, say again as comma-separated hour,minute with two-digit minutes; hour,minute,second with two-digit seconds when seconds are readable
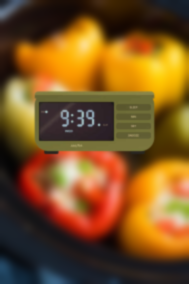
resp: 9,39
